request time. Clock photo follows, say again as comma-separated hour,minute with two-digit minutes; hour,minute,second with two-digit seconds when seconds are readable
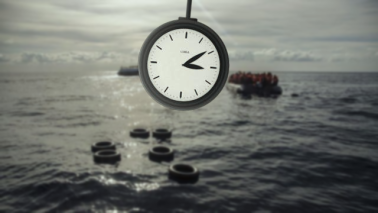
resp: 3,09
